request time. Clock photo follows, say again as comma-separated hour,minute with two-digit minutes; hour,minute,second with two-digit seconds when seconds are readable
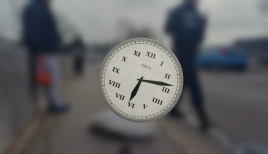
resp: 6,13
